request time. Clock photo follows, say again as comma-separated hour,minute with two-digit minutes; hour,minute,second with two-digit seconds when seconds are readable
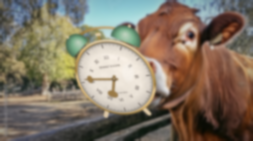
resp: 6,46
